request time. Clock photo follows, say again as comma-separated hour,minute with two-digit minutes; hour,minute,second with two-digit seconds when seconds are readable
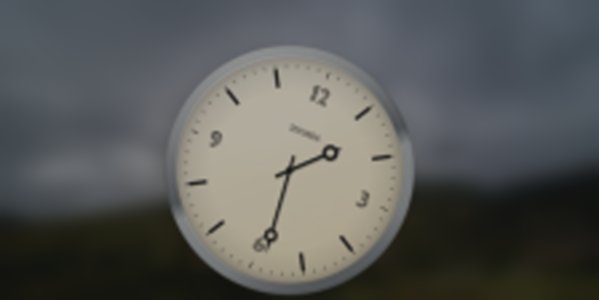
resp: 1,29
